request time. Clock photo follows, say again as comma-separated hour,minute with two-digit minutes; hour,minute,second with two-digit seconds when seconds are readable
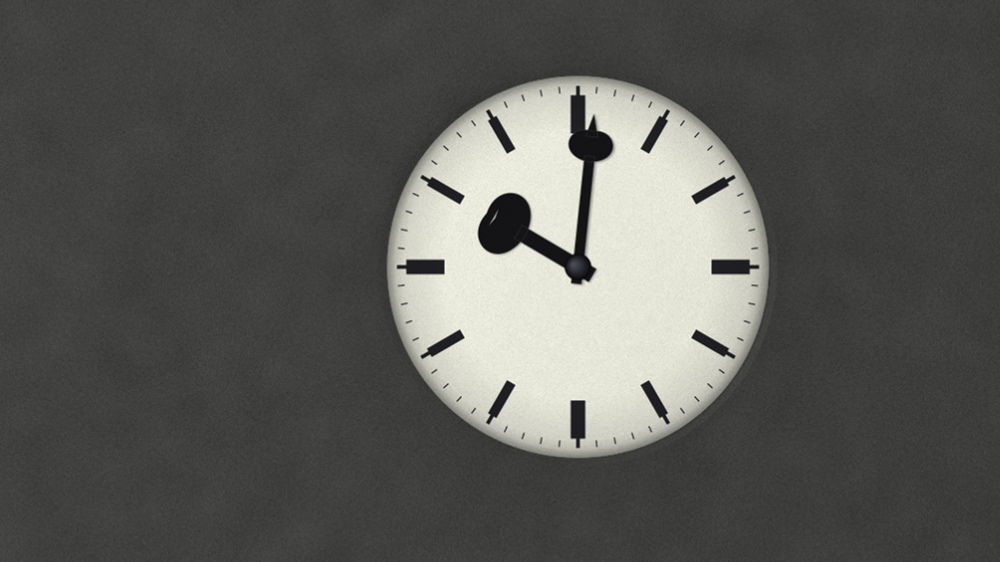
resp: 10,01
